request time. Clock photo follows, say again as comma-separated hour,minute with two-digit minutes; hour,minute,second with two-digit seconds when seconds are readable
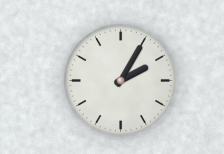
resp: 2,05
